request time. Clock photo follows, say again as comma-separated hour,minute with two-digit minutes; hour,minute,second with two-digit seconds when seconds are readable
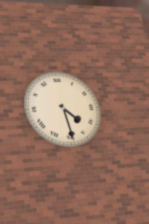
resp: 4,29
